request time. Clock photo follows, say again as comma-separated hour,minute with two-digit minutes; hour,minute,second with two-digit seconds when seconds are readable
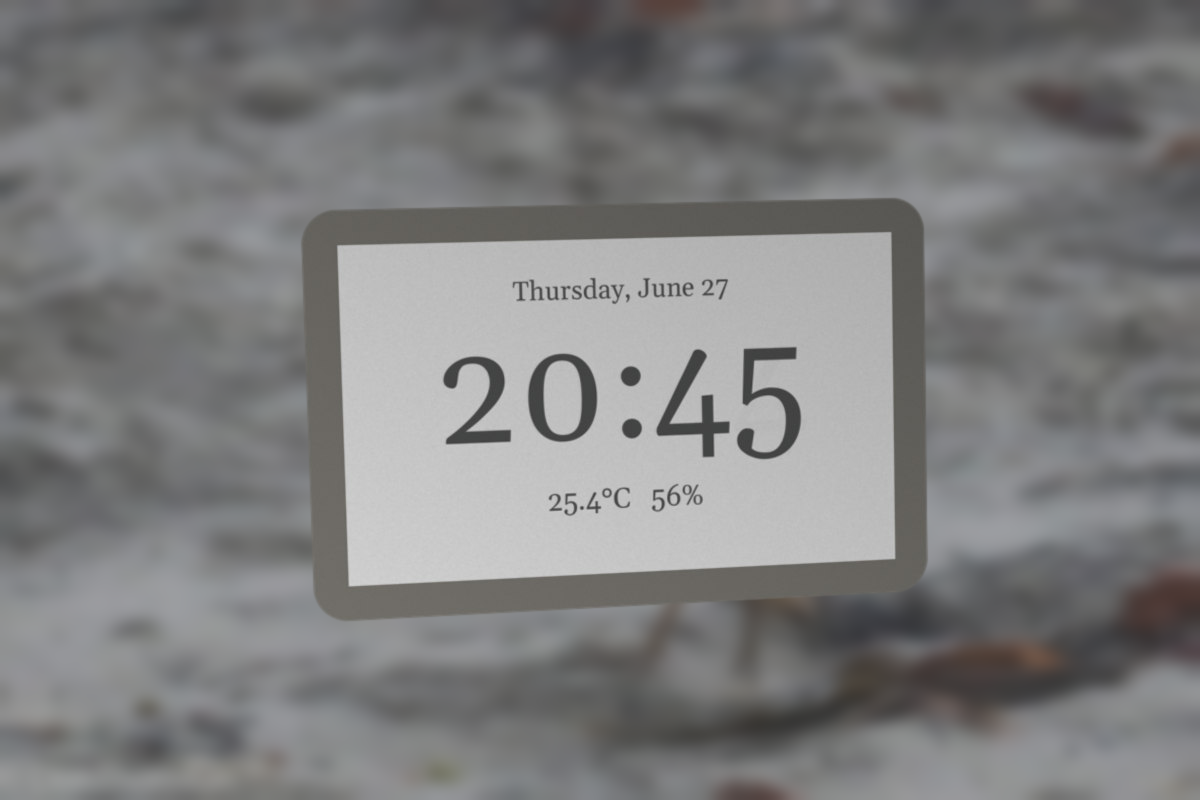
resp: 20,45
